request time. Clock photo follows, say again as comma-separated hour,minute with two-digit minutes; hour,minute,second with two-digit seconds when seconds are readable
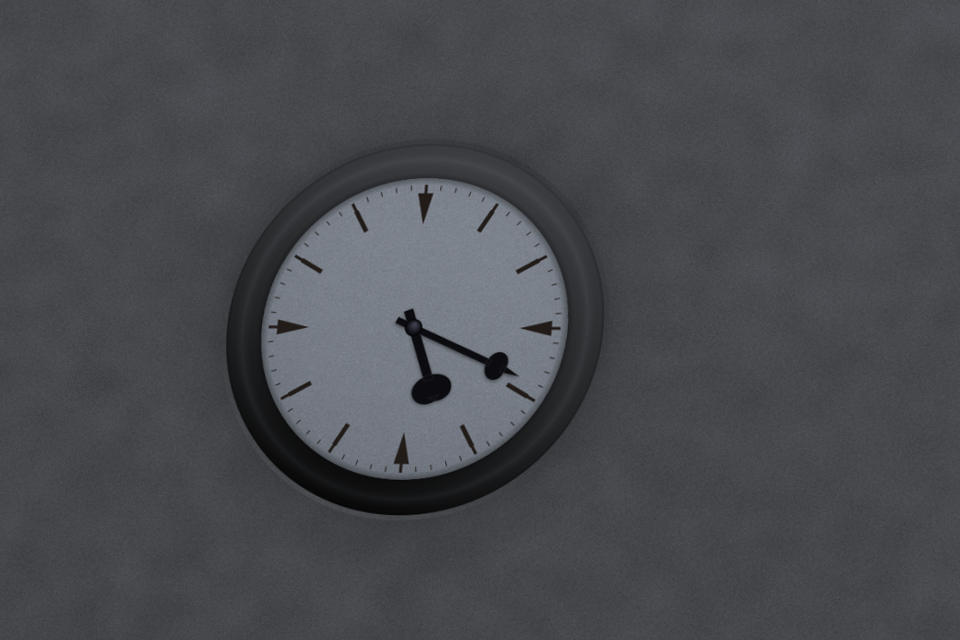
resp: 5,19
